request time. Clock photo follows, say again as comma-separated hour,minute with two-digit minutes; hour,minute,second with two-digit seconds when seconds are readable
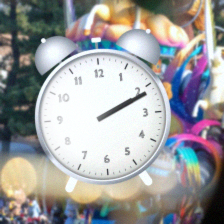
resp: 2,11
